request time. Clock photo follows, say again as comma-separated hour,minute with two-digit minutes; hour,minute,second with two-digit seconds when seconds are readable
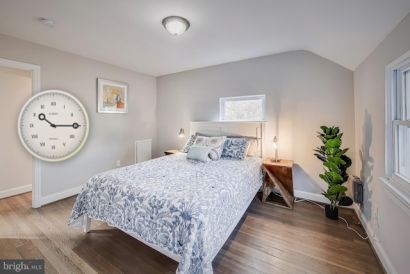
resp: 10,15
